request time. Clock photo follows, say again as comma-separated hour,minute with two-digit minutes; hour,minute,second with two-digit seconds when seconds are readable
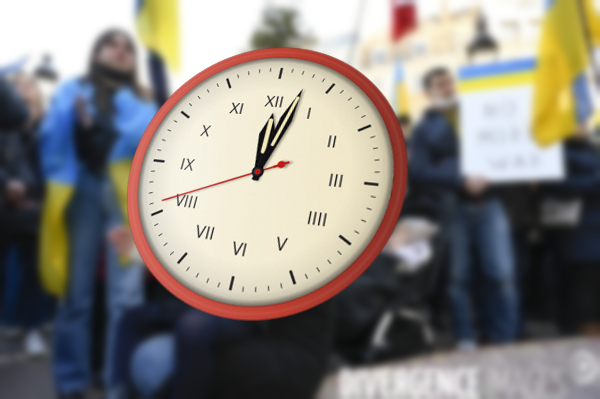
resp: 12,02,41
